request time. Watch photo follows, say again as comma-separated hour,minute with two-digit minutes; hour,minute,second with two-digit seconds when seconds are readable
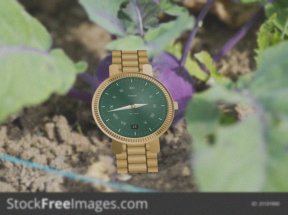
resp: 2,43
